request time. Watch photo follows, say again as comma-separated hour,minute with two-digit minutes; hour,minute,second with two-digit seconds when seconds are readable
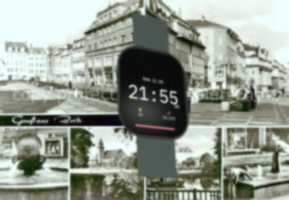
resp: 21,55
